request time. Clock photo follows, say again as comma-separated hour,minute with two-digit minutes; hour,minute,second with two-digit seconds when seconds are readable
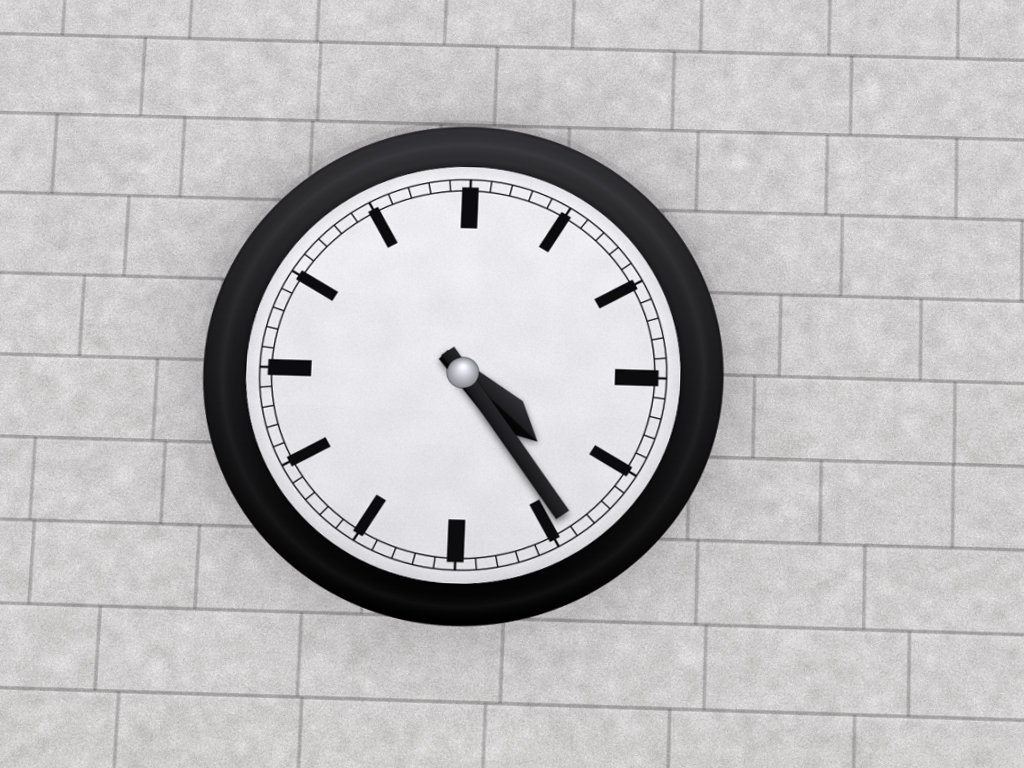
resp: 4,24
